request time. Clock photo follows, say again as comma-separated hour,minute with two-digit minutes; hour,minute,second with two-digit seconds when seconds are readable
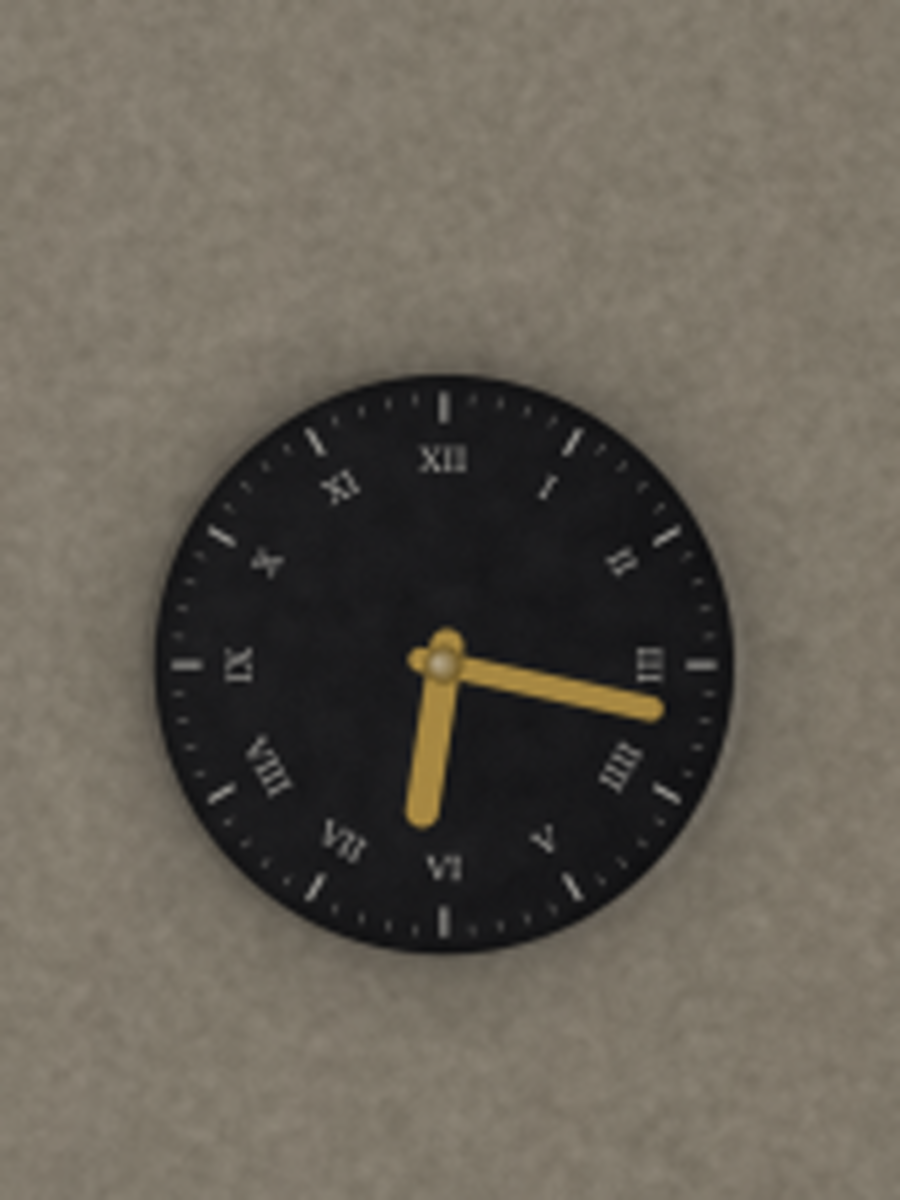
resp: 6,17
